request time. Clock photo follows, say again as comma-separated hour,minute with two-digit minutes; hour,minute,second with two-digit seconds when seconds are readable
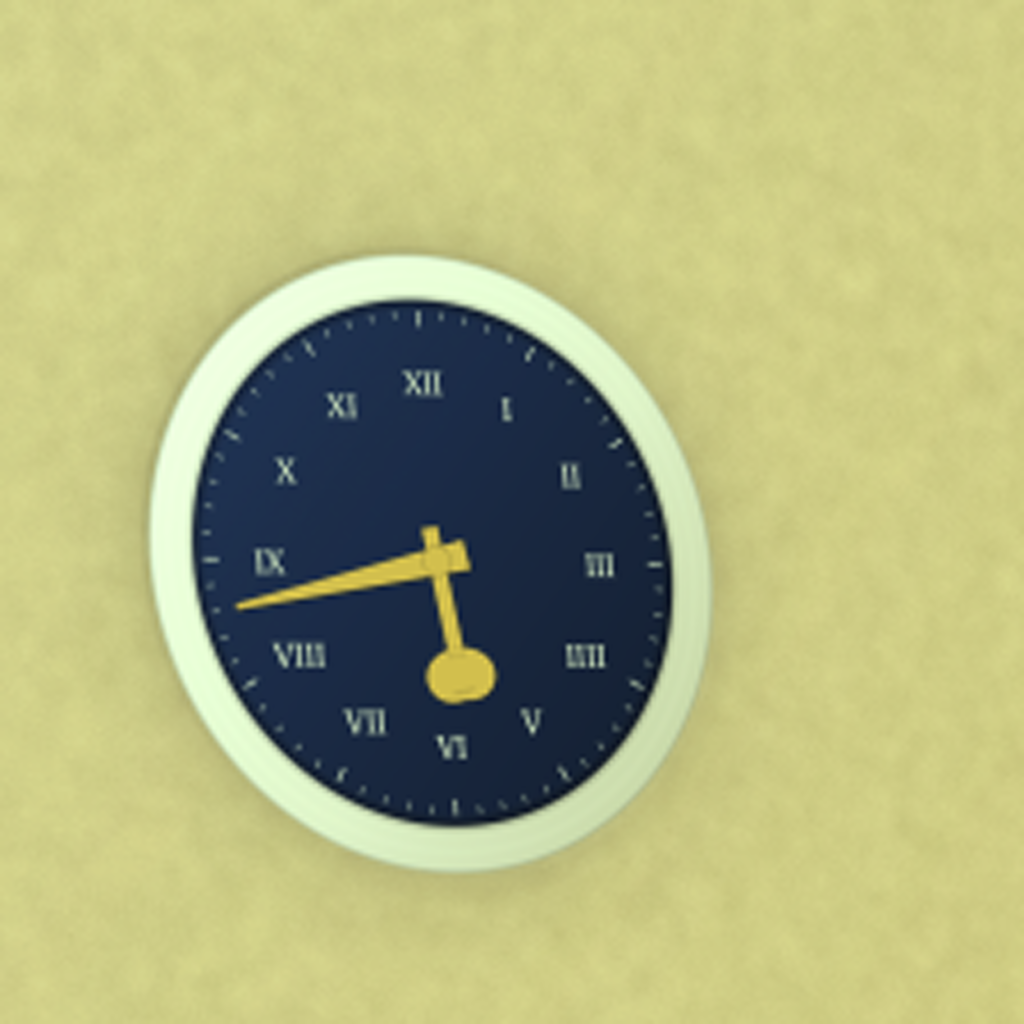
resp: 5,43
